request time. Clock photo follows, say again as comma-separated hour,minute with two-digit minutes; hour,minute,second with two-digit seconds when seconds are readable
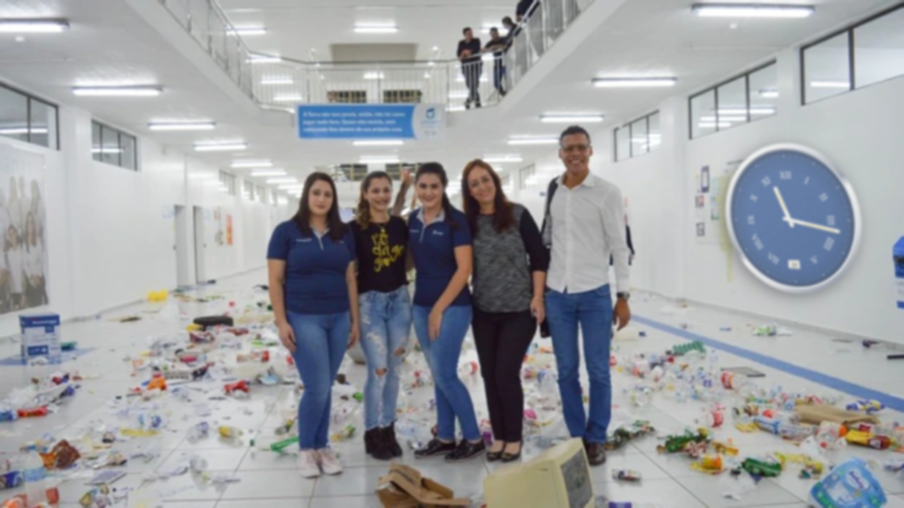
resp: 11,17
